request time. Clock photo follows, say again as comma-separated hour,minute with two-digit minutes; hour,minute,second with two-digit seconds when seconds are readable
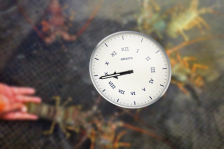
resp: 8,44
